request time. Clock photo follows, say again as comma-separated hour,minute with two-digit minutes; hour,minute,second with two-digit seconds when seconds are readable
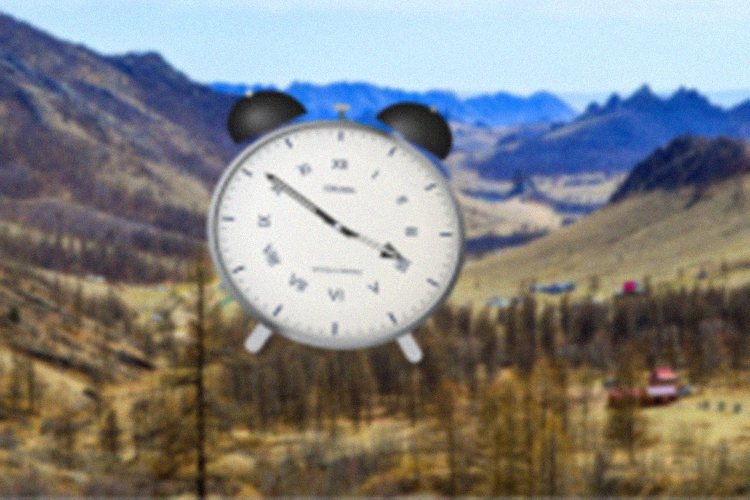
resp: 3,51
